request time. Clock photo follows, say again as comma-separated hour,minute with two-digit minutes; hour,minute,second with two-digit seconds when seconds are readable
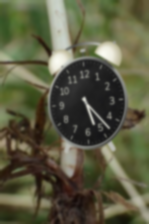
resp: 5,23
